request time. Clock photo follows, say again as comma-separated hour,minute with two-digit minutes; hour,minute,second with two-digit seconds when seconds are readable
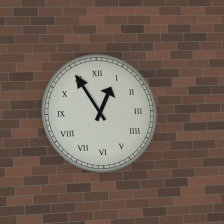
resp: 12,55
